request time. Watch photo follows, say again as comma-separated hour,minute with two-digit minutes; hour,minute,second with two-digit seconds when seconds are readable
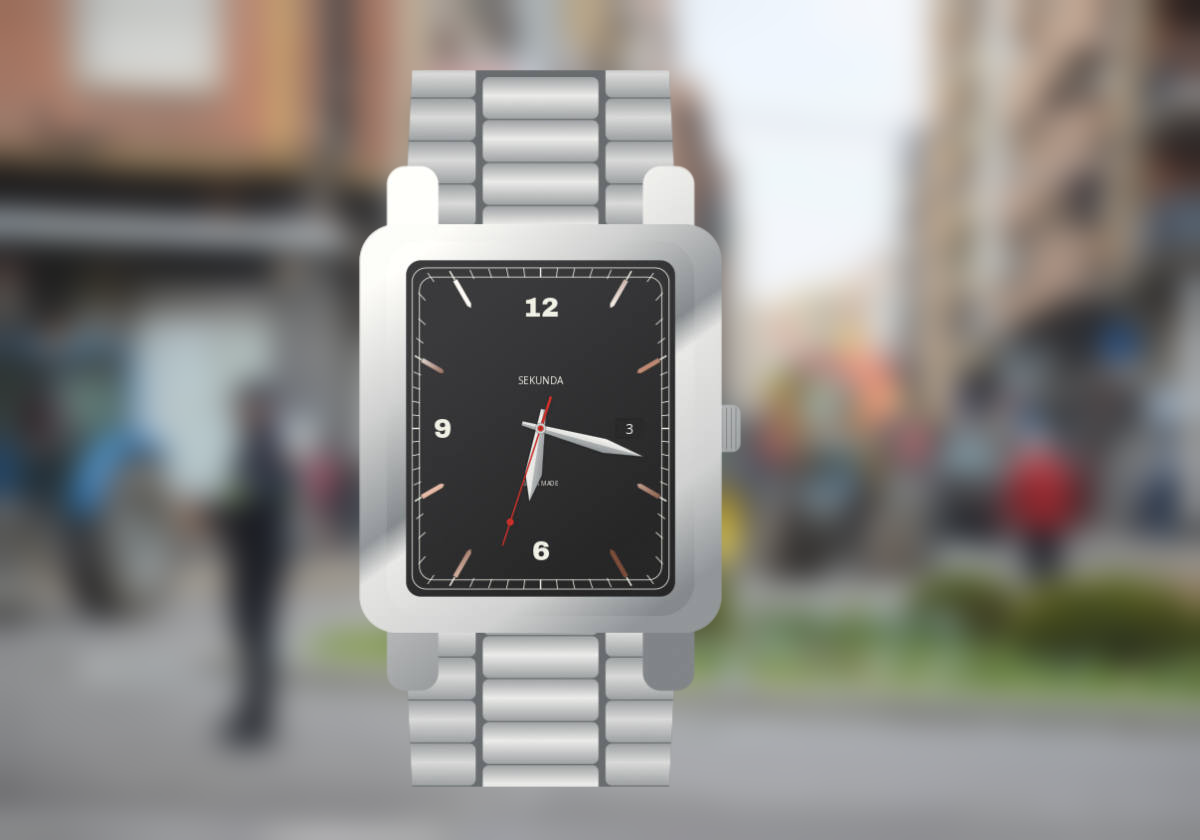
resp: 6,17,33
